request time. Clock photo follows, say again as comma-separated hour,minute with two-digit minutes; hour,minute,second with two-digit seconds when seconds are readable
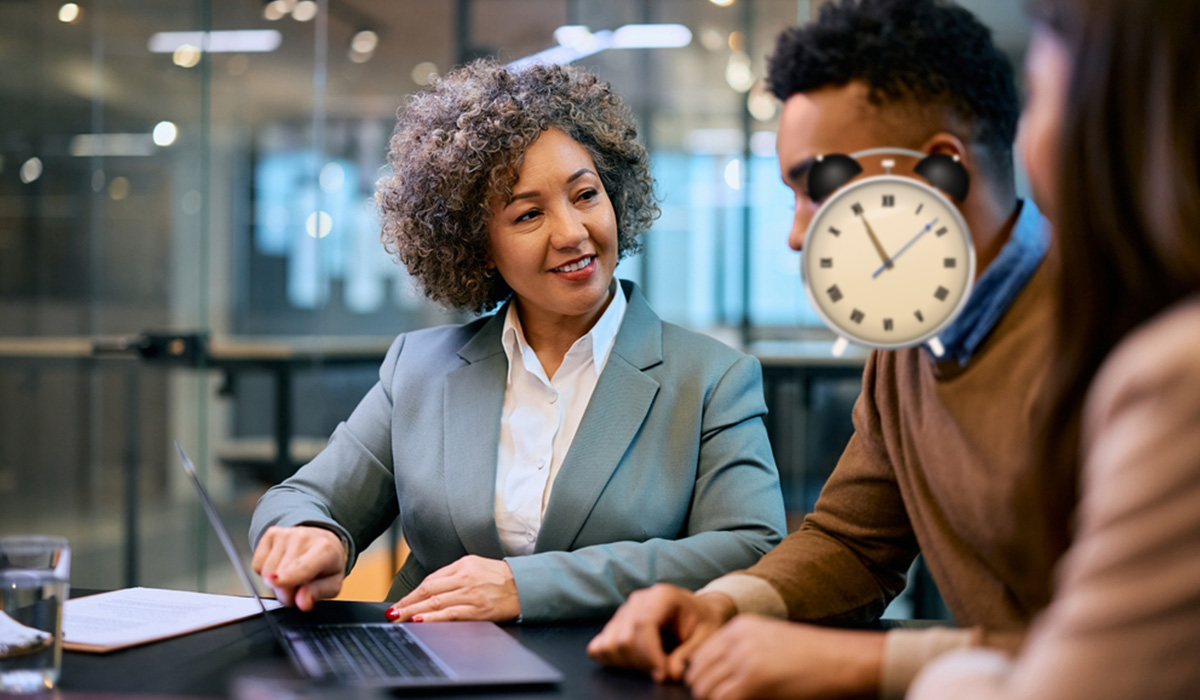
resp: 10,55,08
